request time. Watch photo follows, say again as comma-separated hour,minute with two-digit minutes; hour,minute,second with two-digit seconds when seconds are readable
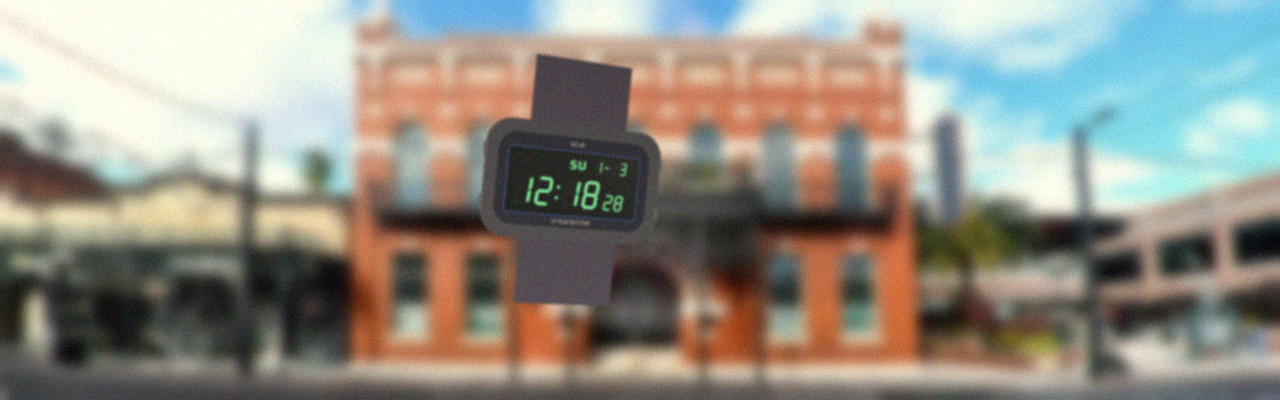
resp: 12,18,28
